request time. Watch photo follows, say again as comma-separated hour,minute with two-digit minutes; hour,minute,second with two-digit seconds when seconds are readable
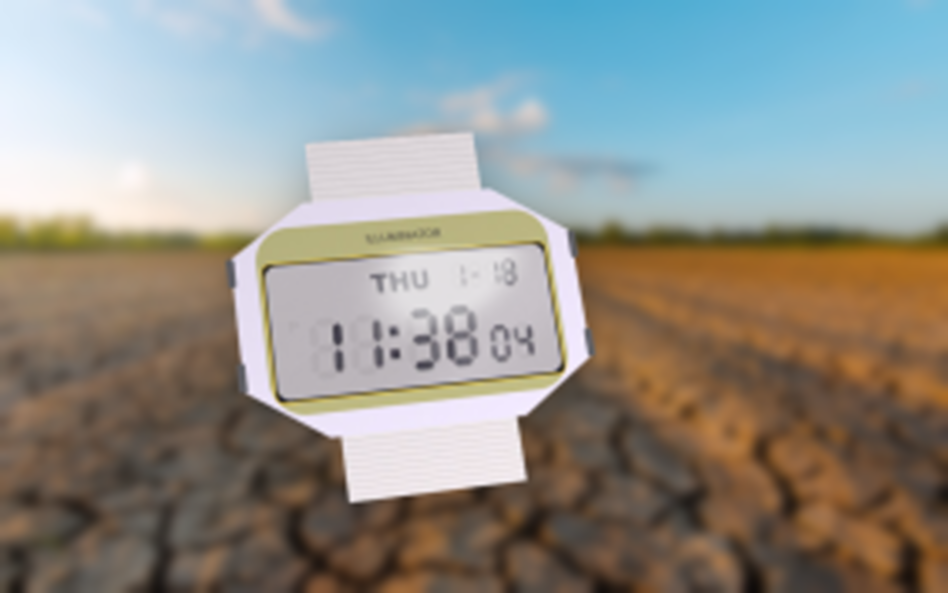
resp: 11,38,04
